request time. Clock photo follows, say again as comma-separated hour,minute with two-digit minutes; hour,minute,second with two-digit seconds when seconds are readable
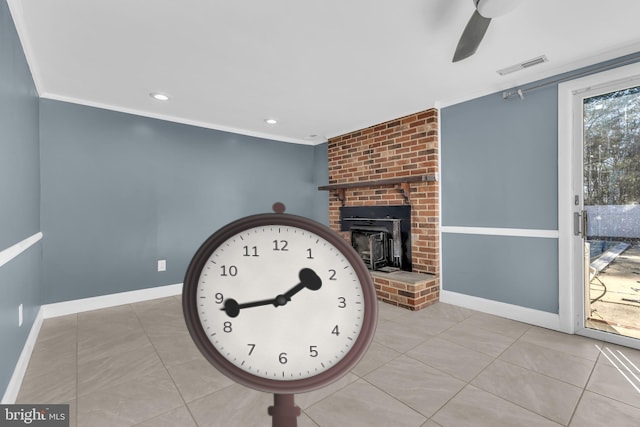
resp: 1,43
